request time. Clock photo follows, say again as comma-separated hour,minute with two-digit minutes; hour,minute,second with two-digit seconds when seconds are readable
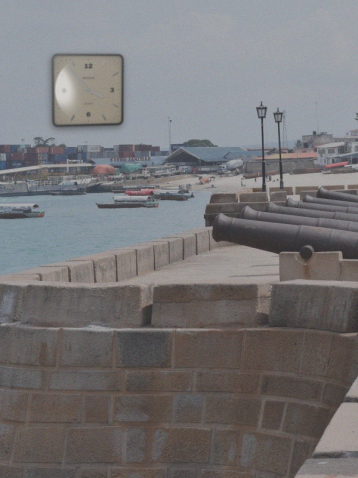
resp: 3,53
